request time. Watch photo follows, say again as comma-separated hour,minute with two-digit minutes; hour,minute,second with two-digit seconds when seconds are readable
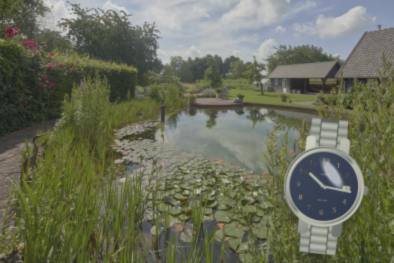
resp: 10,16
